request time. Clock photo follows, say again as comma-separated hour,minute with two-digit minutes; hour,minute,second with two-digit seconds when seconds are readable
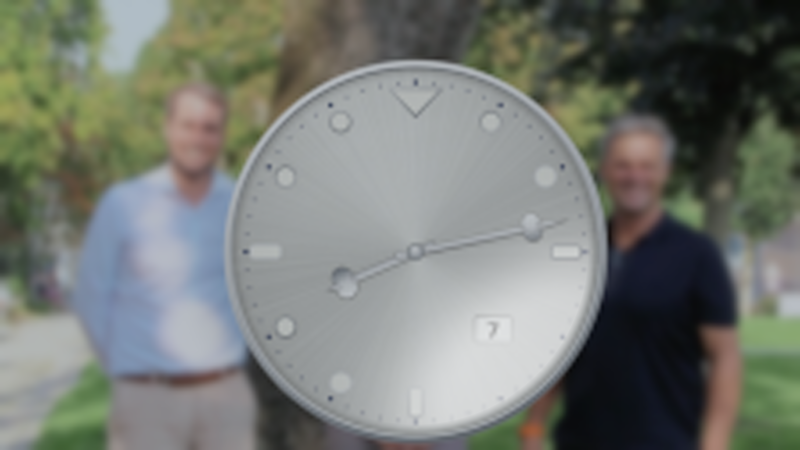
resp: 8,13
